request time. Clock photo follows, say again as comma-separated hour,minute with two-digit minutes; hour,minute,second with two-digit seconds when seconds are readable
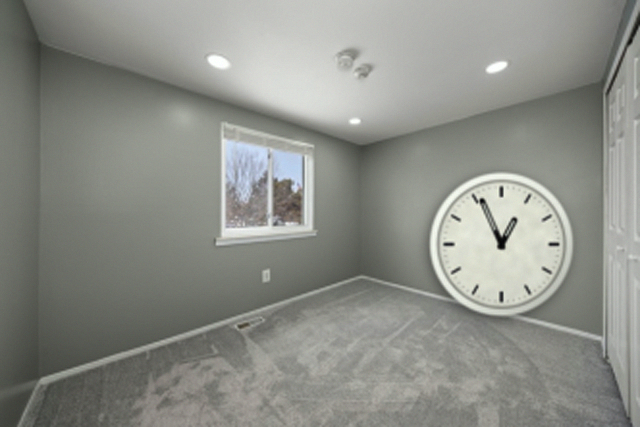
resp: 12,56
